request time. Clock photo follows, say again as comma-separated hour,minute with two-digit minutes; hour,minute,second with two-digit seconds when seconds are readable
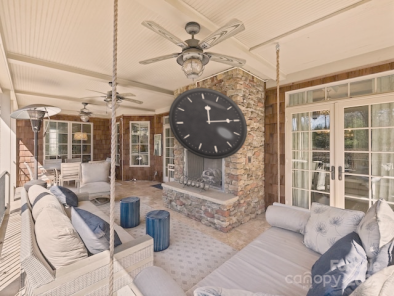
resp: 12,15
